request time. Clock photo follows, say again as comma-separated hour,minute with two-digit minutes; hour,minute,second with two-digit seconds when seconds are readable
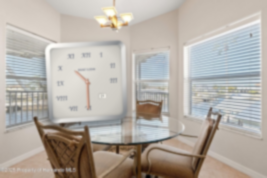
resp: 10,30
